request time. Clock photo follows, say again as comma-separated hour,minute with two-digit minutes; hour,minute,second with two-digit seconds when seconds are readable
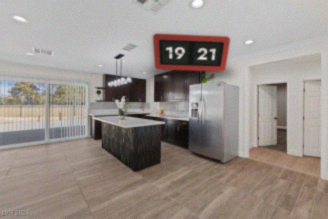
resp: 19,21
